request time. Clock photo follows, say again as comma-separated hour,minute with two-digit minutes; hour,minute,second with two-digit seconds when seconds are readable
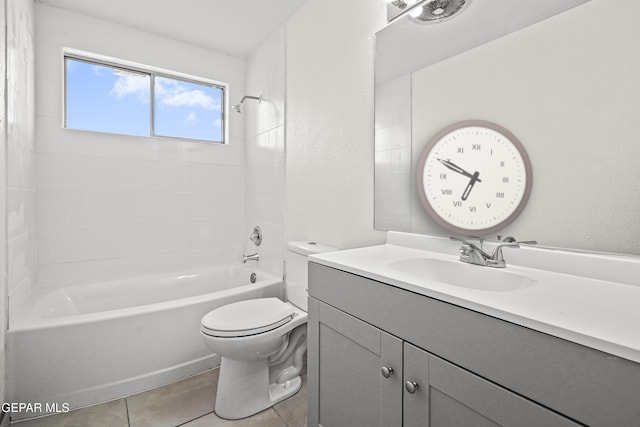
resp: 6,49
